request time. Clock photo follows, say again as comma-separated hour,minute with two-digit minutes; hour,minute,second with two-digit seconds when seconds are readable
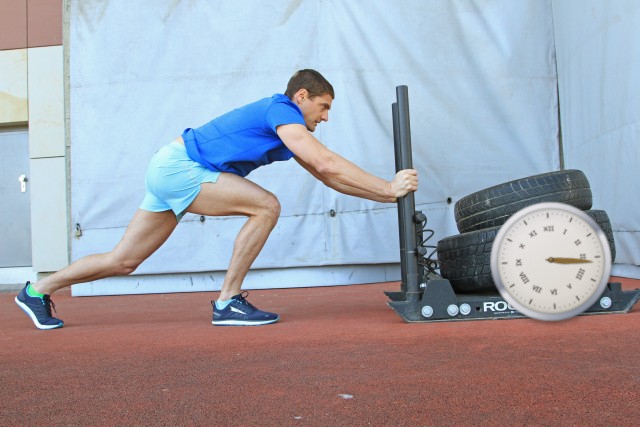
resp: 3,16
